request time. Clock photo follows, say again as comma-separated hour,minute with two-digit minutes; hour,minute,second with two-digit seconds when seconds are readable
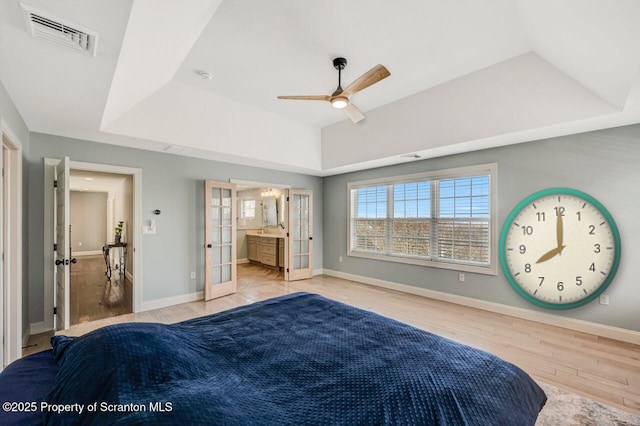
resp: 8,00
